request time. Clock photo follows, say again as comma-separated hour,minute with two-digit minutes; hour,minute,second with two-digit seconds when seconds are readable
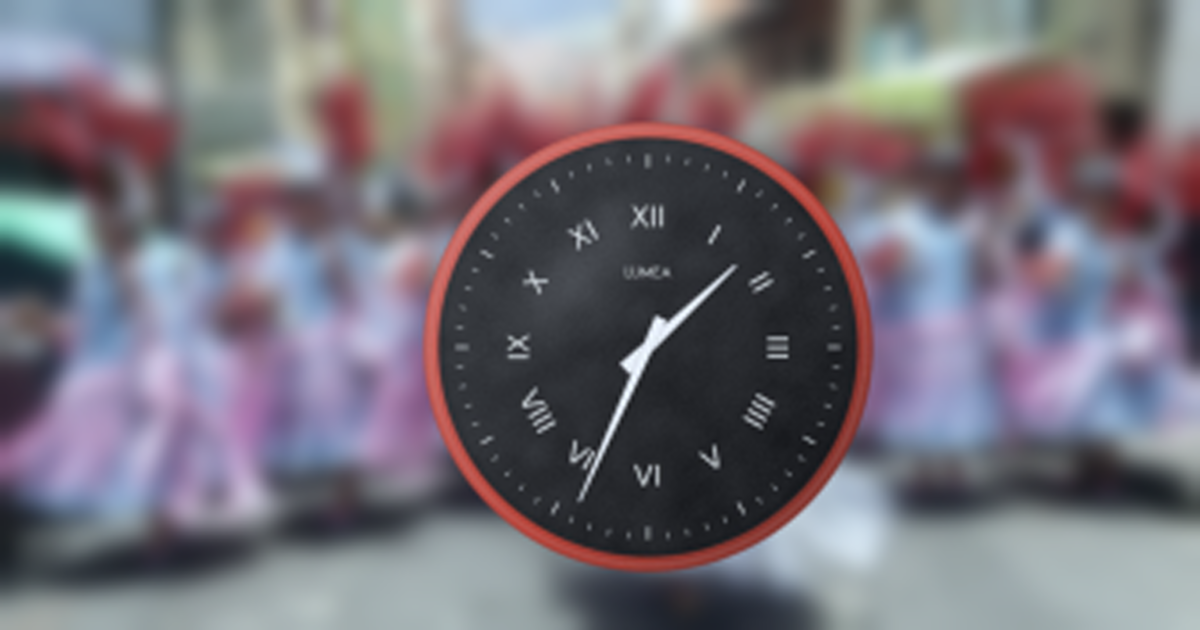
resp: 1,34
